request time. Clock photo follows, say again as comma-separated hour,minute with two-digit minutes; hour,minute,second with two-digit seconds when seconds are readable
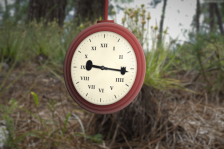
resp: 9,16
